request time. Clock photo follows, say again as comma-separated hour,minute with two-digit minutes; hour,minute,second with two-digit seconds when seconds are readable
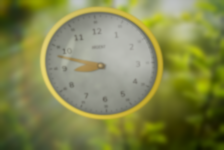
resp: 8,48
